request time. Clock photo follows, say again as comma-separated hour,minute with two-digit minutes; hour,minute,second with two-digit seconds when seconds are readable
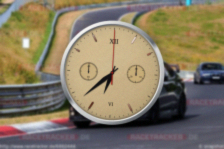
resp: 6,38
